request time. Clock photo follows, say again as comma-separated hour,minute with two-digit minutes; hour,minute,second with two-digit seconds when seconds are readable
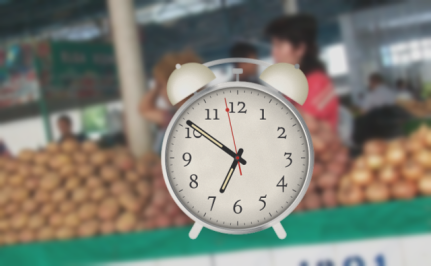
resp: 6,50,58
